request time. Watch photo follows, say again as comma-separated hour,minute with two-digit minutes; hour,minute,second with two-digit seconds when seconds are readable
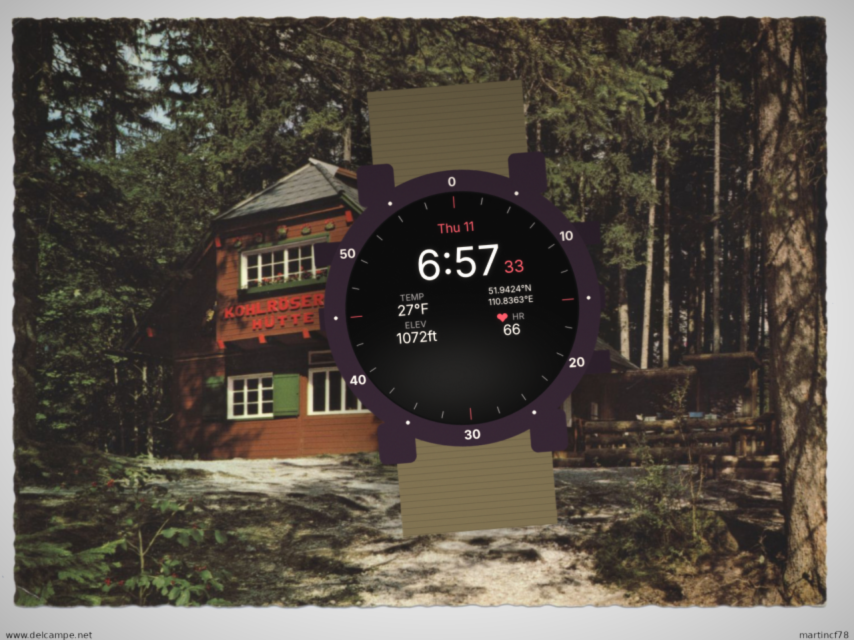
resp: 6,57,33
